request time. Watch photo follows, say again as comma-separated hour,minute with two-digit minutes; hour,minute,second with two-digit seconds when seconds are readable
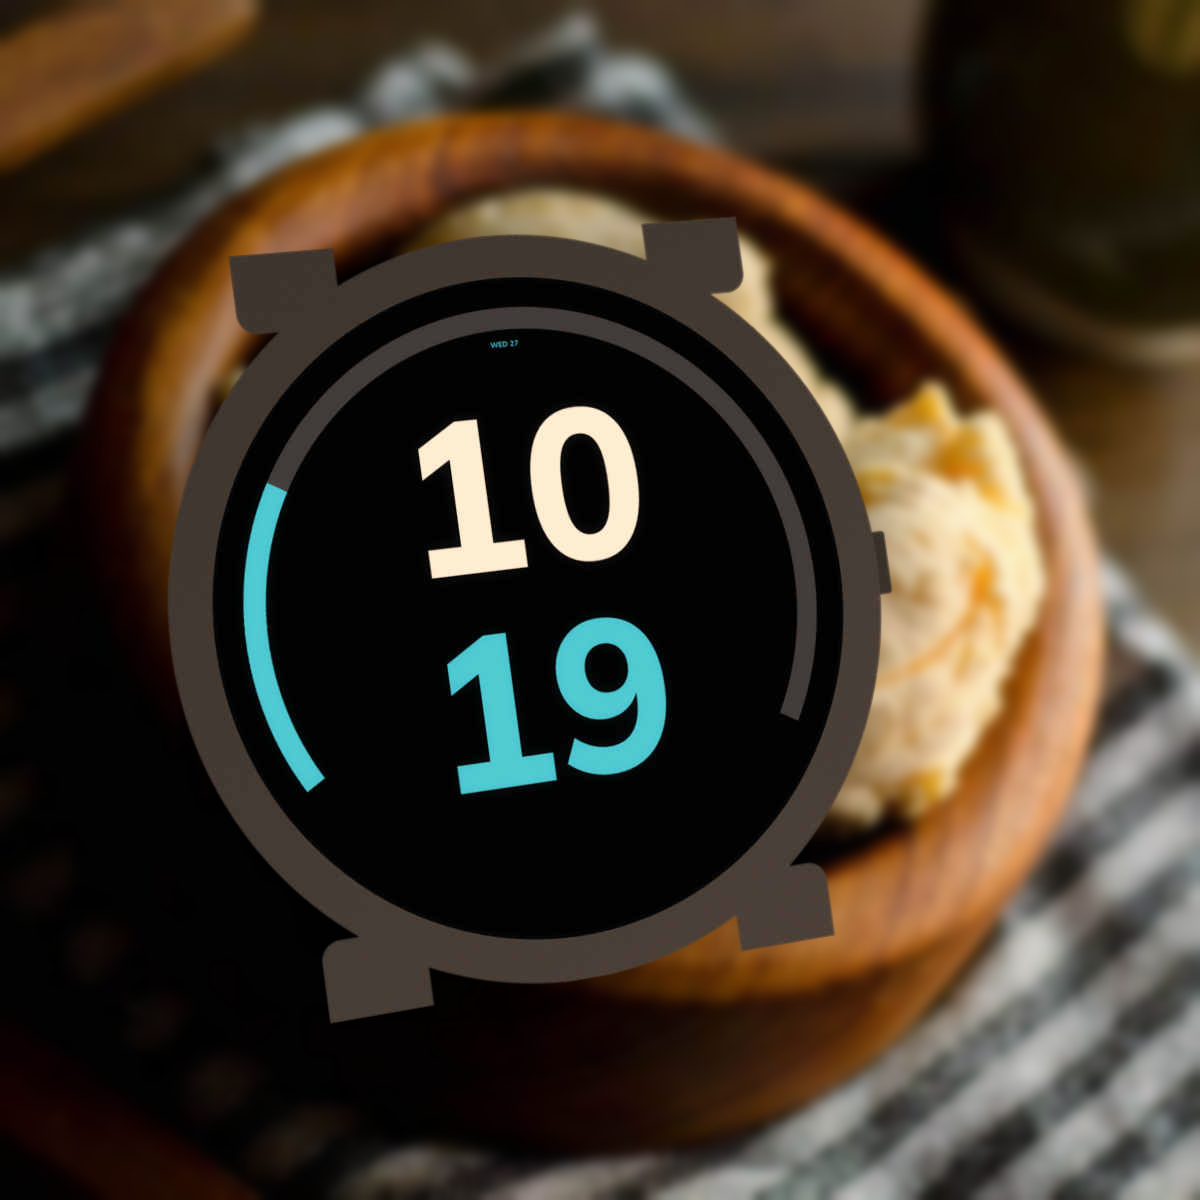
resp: 10,19
